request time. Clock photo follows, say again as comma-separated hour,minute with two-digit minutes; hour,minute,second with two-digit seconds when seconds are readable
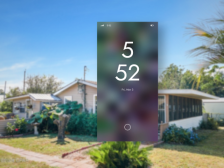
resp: 5,52
